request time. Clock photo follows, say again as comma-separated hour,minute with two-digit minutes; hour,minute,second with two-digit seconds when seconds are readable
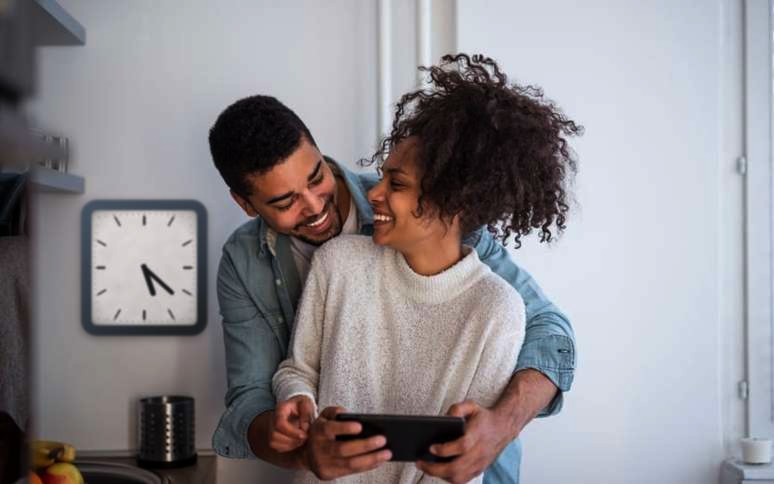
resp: 5,22
